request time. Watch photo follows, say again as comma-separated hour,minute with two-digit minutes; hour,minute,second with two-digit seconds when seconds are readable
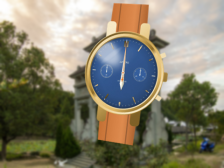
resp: 6,00
